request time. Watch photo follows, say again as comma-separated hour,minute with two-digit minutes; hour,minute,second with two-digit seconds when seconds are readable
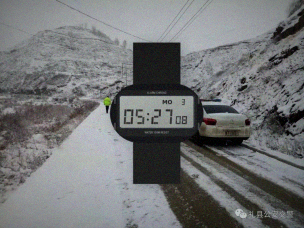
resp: 5,27,08
